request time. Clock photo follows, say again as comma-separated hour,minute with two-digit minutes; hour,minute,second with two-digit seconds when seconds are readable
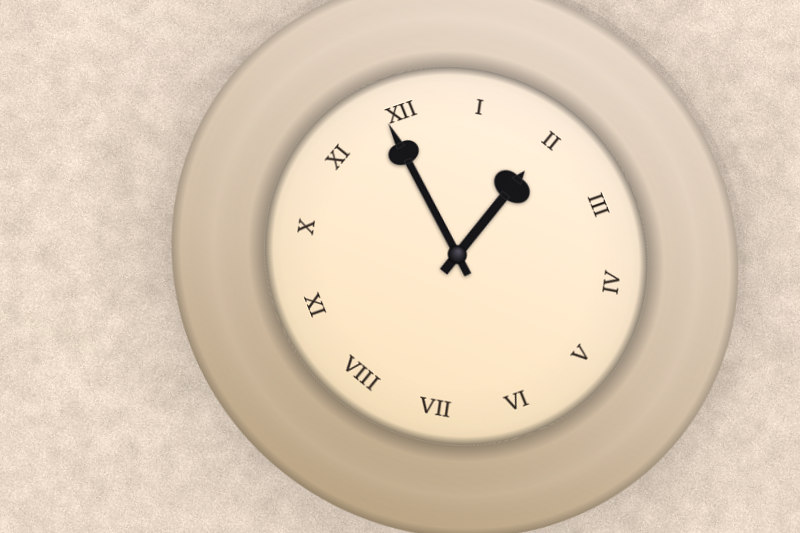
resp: 1,59
